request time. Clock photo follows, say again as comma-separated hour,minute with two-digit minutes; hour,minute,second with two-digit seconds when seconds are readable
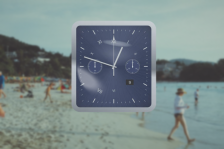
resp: 12,48
